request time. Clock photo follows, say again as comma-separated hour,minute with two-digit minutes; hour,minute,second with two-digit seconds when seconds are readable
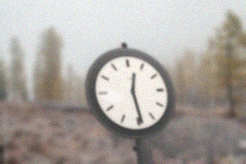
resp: 12,29
